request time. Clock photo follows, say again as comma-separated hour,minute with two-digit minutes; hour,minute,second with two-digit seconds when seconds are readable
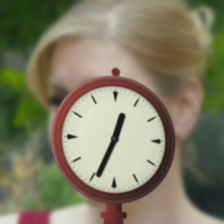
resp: 12,34
